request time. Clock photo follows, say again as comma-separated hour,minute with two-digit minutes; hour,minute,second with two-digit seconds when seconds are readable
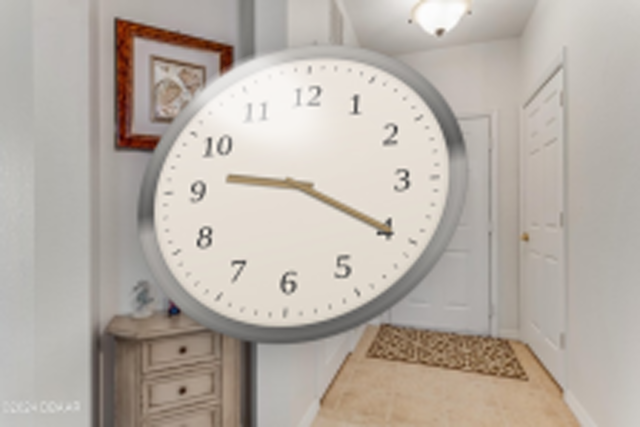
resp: 9,20
